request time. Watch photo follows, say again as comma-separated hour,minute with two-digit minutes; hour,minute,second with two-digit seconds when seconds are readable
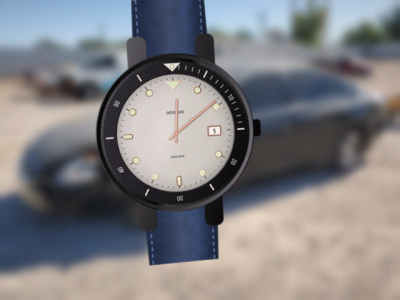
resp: 12,09
